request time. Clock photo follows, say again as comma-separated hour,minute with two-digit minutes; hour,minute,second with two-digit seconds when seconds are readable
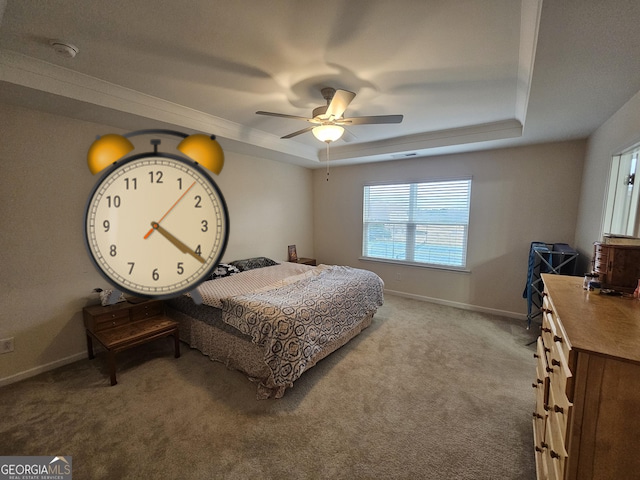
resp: 4,21,07
